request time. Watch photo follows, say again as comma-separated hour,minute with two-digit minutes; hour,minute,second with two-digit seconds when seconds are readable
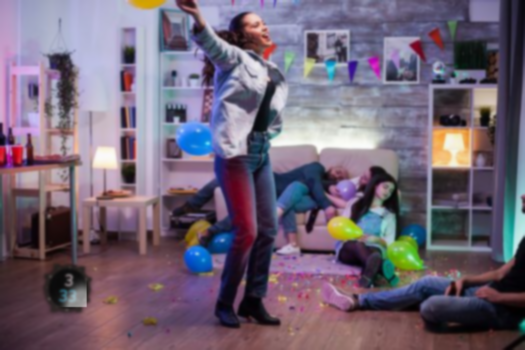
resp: 3,33
